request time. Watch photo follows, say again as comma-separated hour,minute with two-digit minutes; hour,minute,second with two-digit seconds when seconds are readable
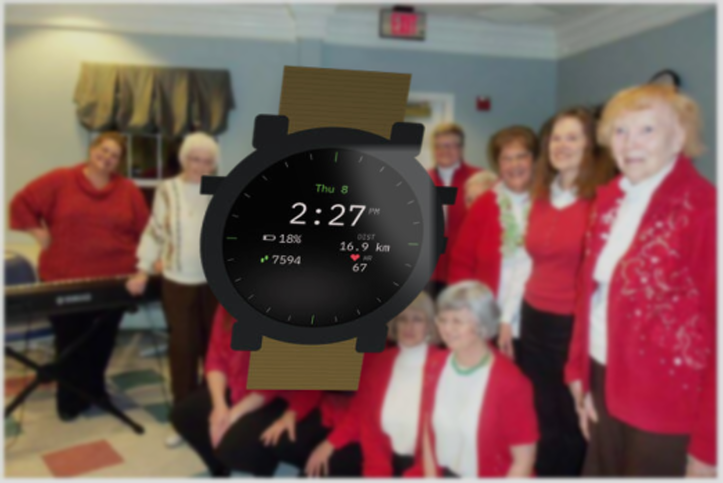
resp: 2,27
